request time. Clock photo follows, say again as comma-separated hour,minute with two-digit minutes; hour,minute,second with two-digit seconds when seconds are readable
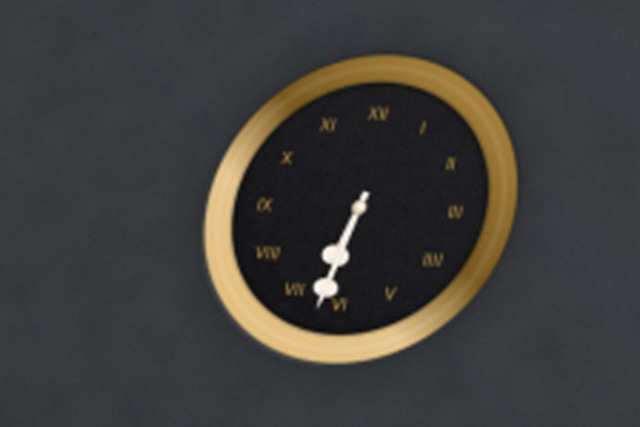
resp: 6,32
